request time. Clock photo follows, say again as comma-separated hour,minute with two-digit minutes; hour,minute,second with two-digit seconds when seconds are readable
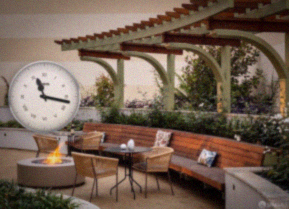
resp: 11,17
